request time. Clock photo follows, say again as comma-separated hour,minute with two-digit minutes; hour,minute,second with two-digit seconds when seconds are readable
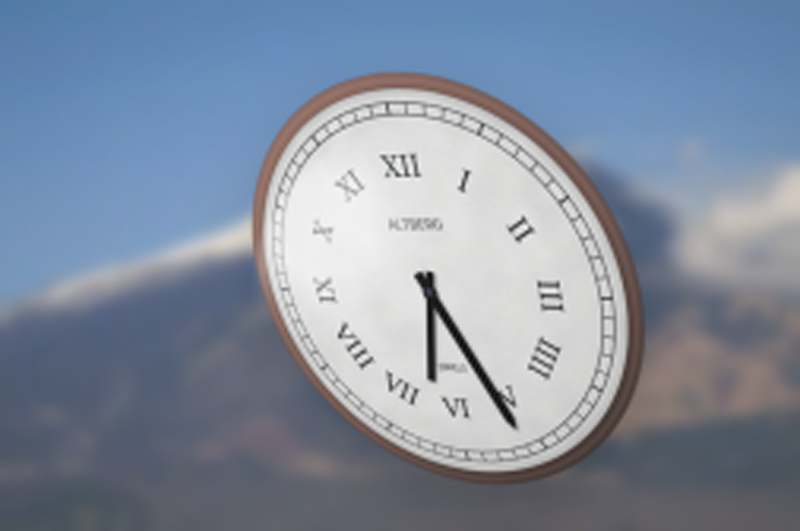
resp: 6,26
